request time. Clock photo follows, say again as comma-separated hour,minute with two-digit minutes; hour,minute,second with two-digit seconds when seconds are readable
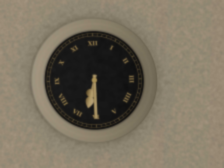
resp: 6,30
